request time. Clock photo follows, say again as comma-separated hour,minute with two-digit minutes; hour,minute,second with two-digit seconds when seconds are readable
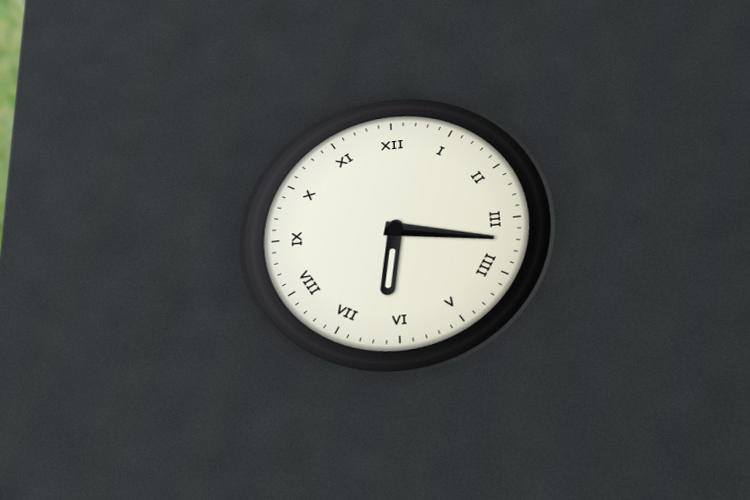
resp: 6,17
